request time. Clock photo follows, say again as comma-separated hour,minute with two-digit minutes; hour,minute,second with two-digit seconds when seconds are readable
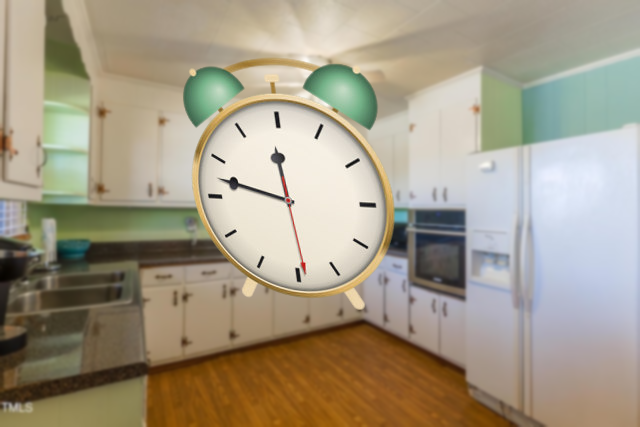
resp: 11,47,29
